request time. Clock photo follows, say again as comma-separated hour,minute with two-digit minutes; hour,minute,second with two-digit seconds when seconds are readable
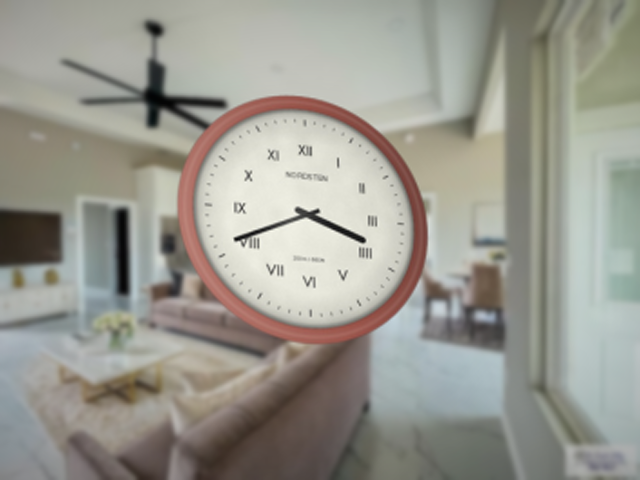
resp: 3,41
